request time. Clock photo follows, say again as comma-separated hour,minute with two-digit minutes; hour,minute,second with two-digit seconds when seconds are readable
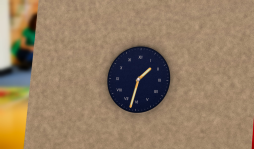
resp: 1,32
